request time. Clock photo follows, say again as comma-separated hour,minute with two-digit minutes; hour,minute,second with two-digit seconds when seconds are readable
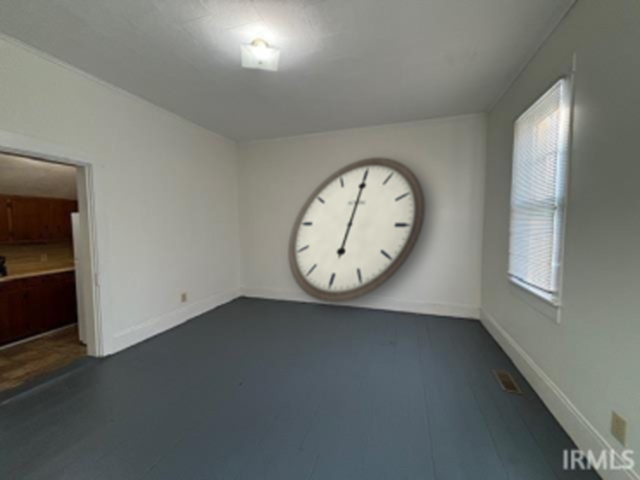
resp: 6,00
